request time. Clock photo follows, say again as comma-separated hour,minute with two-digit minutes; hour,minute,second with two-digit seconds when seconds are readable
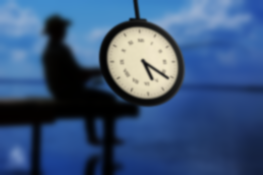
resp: 5,21
